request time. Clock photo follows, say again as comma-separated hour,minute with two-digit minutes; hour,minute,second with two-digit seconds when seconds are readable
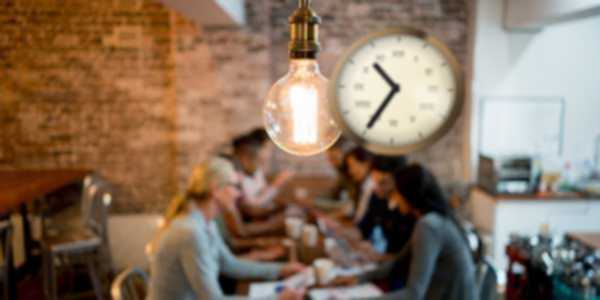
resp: 10,35
